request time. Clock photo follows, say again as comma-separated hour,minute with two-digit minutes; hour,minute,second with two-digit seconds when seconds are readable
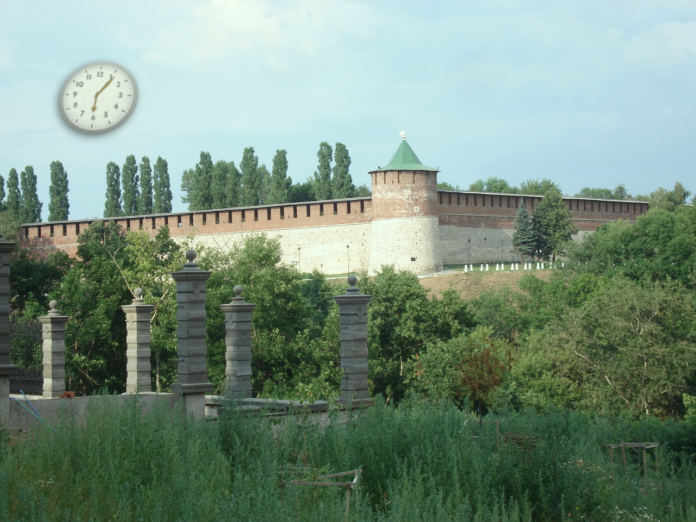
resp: 6,06
